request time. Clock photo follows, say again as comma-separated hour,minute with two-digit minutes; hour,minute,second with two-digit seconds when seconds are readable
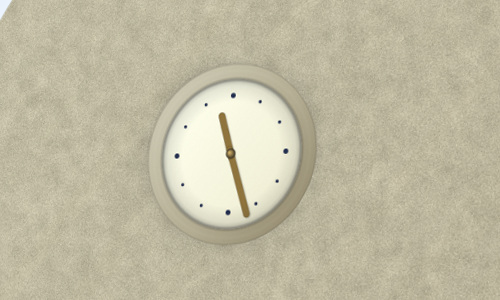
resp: 11,27
